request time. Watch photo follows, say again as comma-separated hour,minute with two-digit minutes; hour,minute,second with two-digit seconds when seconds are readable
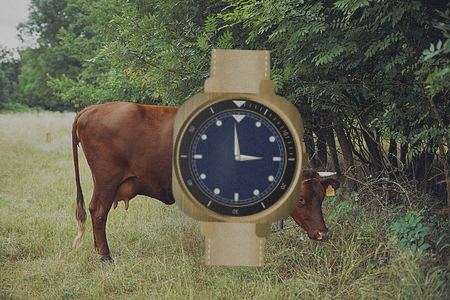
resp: 2,59
